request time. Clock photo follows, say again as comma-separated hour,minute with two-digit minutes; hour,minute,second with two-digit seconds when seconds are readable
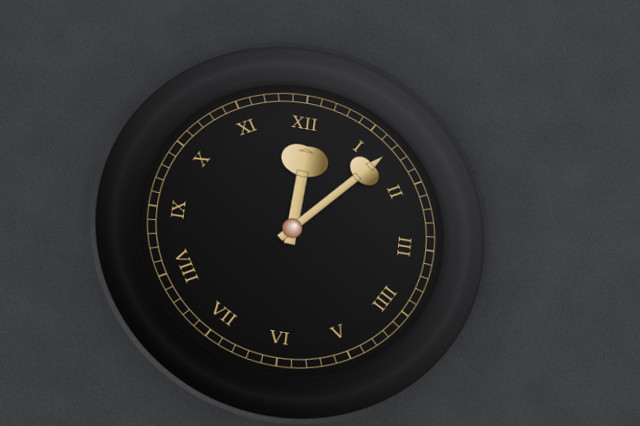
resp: 12,07
